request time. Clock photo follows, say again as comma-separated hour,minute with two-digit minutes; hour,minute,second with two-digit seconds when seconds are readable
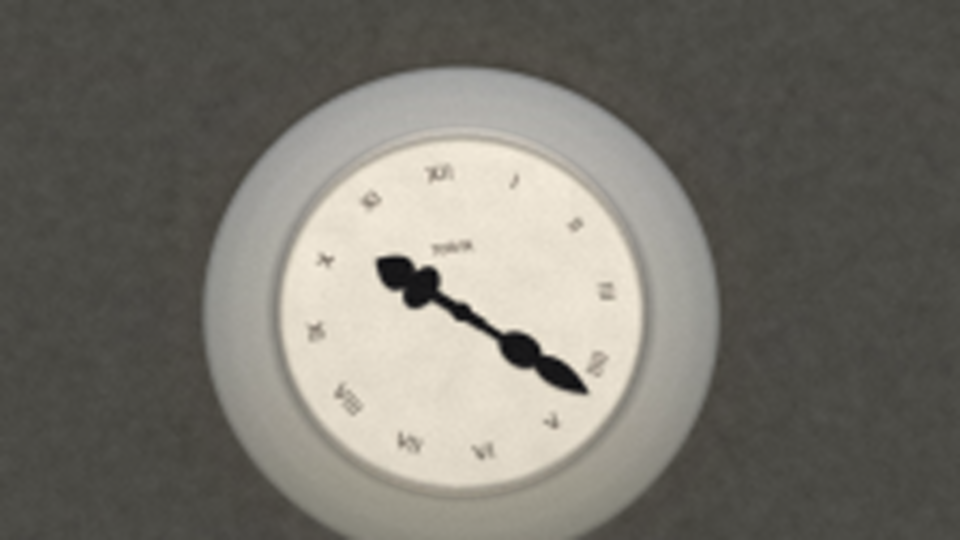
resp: 10,22
